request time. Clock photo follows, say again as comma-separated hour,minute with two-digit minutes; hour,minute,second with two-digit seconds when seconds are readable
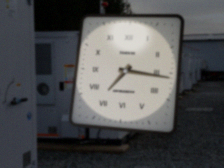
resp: 7,16
